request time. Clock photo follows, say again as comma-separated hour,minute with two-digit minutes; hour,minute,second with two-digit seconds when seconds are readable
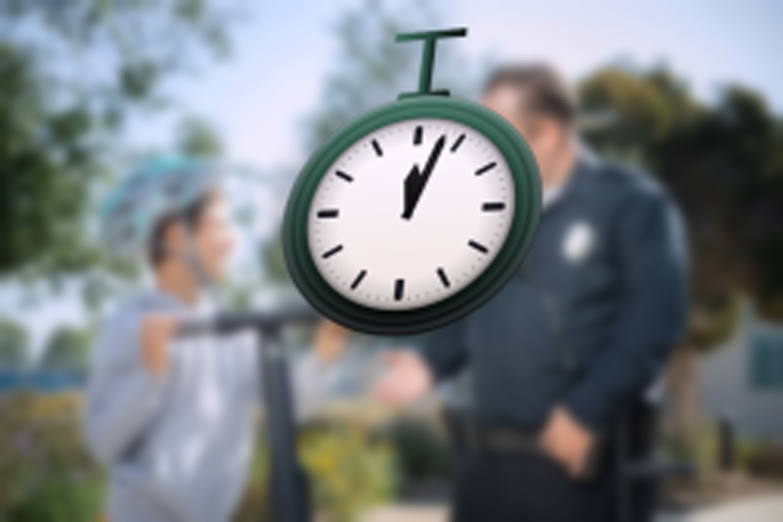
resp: 12,03
